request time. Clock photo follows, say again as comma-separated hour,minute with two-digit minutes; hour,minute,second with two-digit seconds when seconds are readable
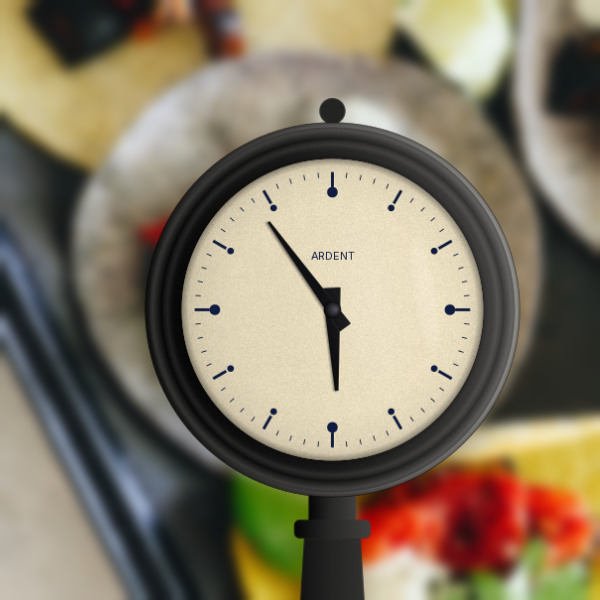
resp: 5,54
